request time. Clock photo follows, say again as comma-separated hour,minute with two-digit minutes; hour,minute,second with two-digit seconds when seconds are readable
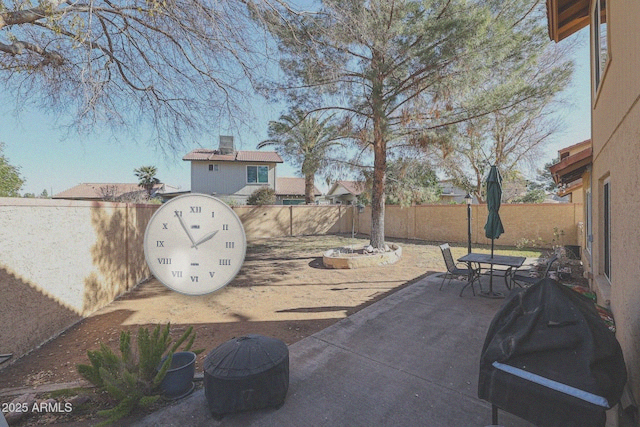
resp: 1,55
